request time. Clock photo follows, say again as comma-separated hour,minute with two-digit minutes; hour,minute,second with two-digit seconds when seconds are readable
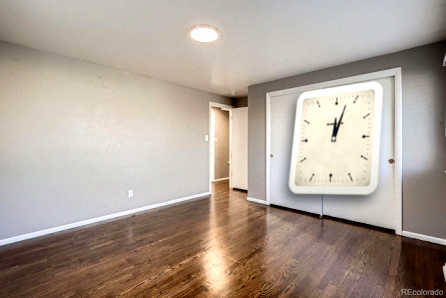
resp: 12,03
